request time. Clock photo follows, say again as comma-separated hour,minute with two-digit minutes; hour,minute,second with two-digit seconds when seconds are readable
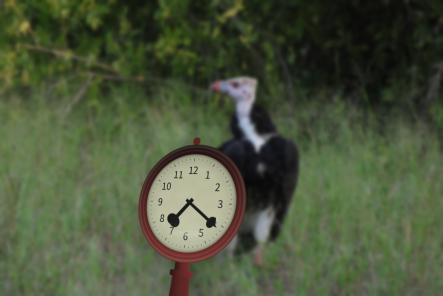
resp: 7,21
